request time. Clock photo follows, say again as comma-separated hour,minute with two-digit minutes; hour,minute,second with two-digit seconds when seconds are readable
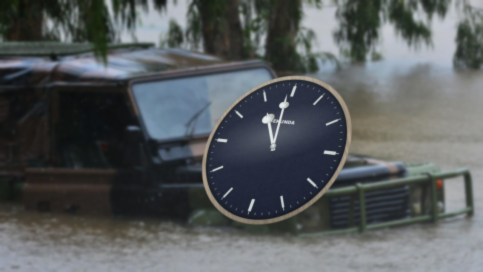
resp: 10,59
